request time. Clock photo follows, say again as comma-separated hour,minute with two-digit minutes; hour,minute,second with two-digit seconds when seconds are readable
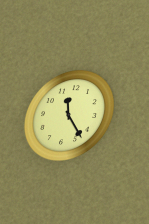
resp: 11,23
